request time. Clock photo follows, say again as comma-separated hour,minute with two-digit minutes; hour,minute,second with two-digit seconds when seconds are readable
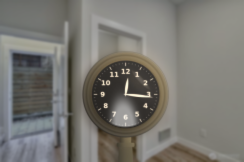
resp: 12,16
